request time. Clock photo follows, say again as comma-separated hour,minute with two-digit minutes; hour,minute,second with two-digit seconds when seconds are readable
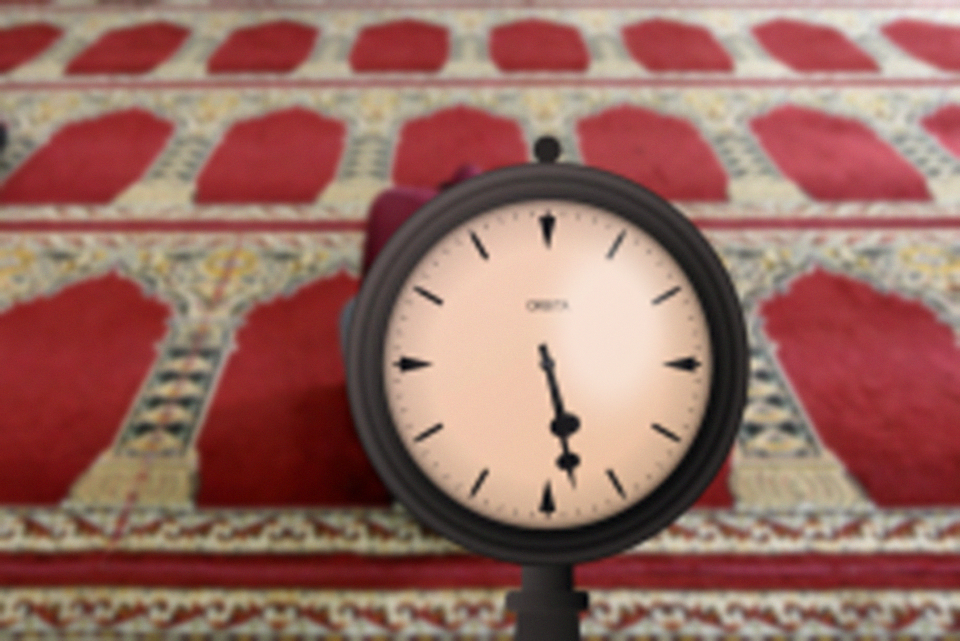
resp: 5,28
